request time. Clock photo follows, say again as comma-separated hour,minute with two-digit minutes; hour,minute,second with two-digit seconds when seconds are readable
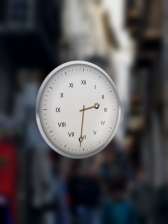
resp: 2,31
